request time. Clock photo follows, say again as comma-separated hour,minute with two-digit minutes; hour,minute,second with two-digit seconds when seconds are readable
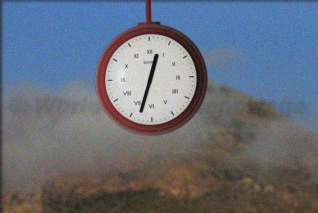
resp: 12,33
